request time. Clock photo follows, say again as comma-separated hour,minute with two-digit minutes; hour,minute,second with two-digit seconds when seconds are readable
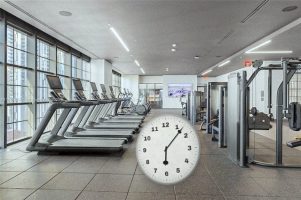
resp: 6,07
